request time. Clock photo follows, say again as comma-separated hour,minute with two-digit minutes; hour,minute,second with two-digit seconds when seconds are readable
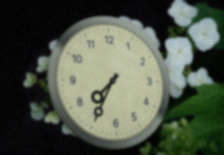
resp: 7,35
